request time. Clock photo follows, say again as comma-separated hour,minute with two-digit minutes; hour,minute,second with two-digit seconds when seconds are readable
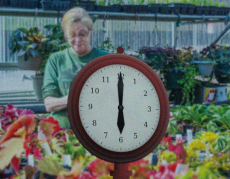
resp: 6,00
